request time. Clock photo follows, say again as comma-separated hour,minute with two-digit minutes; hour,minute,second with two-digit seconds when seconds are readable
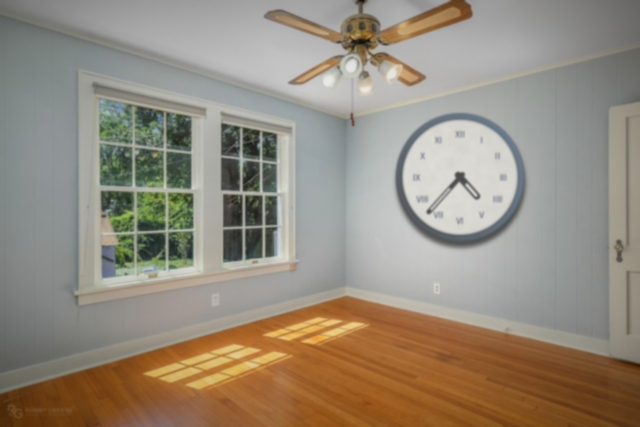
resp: 4,37
